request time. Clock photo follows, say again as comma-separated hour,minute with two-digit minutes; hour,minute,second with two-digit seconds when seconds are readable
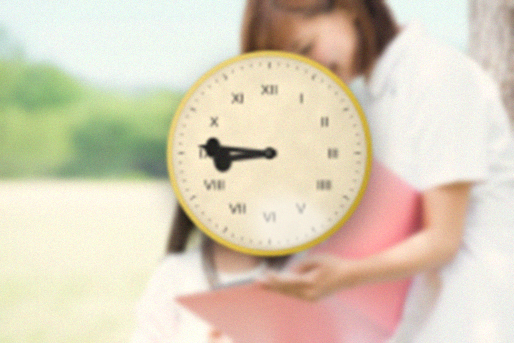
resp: 8,46
